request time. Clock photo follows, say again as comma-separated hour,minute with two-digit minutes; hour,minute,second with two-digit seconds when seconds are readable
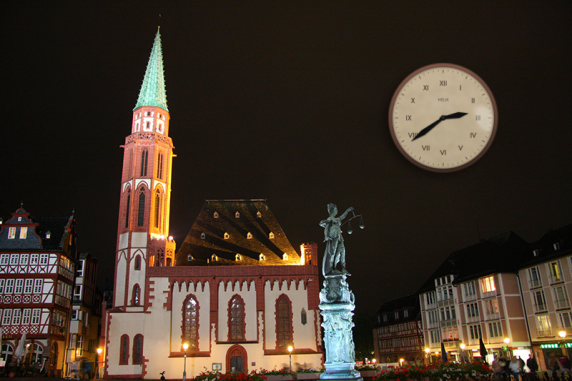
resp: 2,39
